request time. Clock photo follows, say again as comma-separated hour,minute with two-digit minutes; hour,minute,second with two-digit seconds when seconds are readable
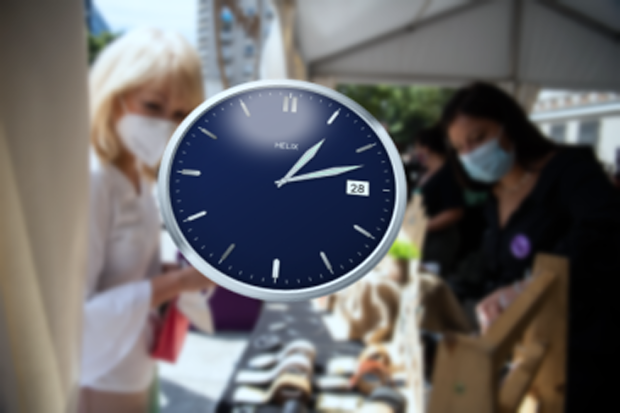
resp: 1,12
